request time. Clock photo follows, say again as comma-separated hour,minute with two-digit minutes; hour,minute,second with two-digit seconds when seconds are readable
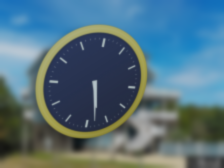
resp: 5,28
